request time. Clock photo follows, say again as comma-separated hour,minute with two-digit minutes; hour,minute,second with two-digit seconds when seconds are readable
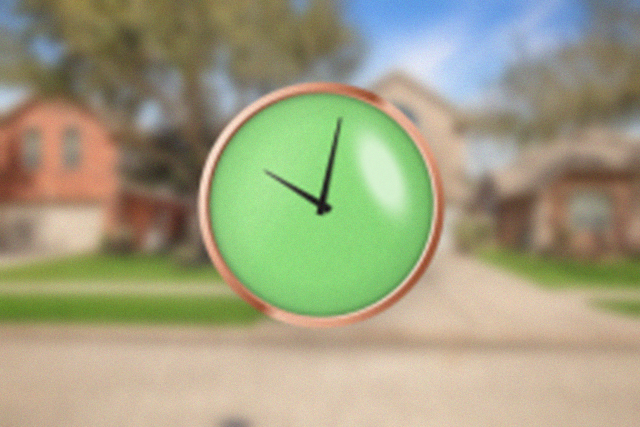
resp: 10,02
